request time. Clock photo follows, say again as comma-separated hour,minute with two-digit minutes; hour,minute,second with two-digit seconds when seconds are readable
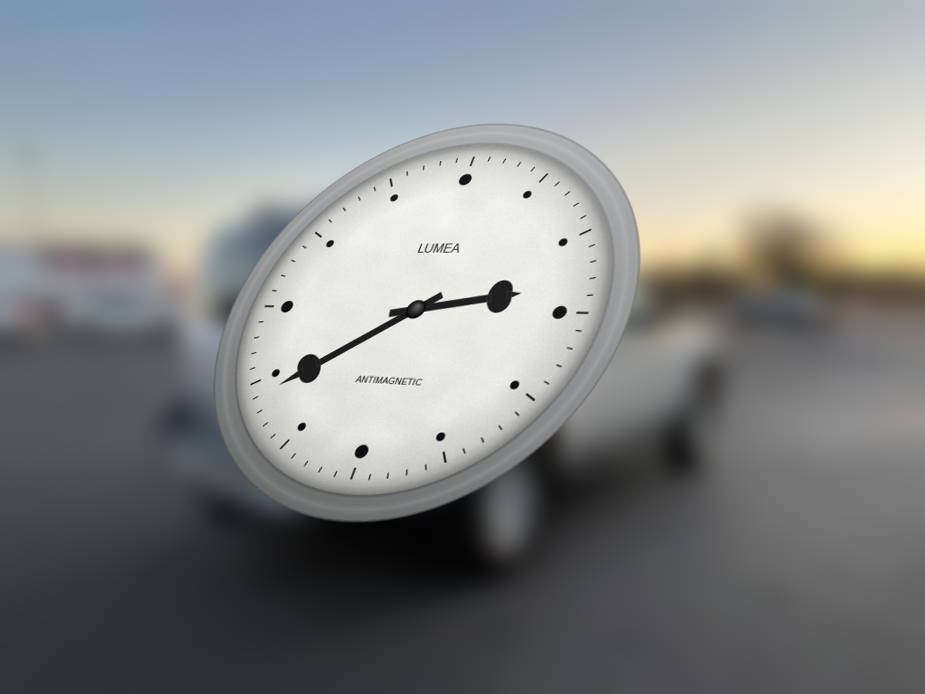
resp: 2,39
